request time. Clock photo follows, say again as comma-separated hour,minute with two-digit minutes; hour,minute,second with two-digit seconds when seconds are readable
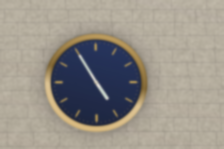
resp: 4,55
